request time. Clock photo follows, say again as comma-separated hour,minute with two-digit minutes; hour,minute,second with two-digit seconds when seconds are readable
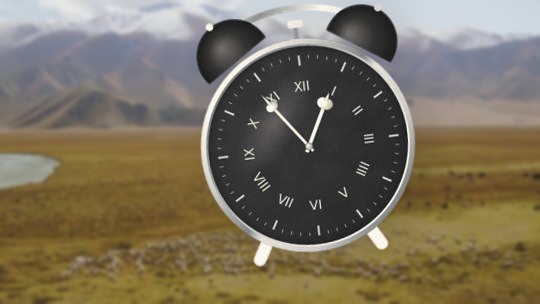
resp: 12,54
